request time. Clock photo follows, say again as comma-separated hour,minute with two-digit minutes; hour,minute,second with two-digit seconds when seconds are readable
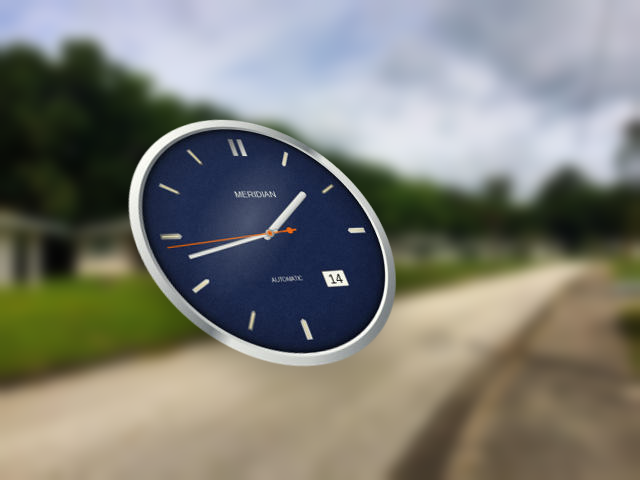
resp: 1,42,44
